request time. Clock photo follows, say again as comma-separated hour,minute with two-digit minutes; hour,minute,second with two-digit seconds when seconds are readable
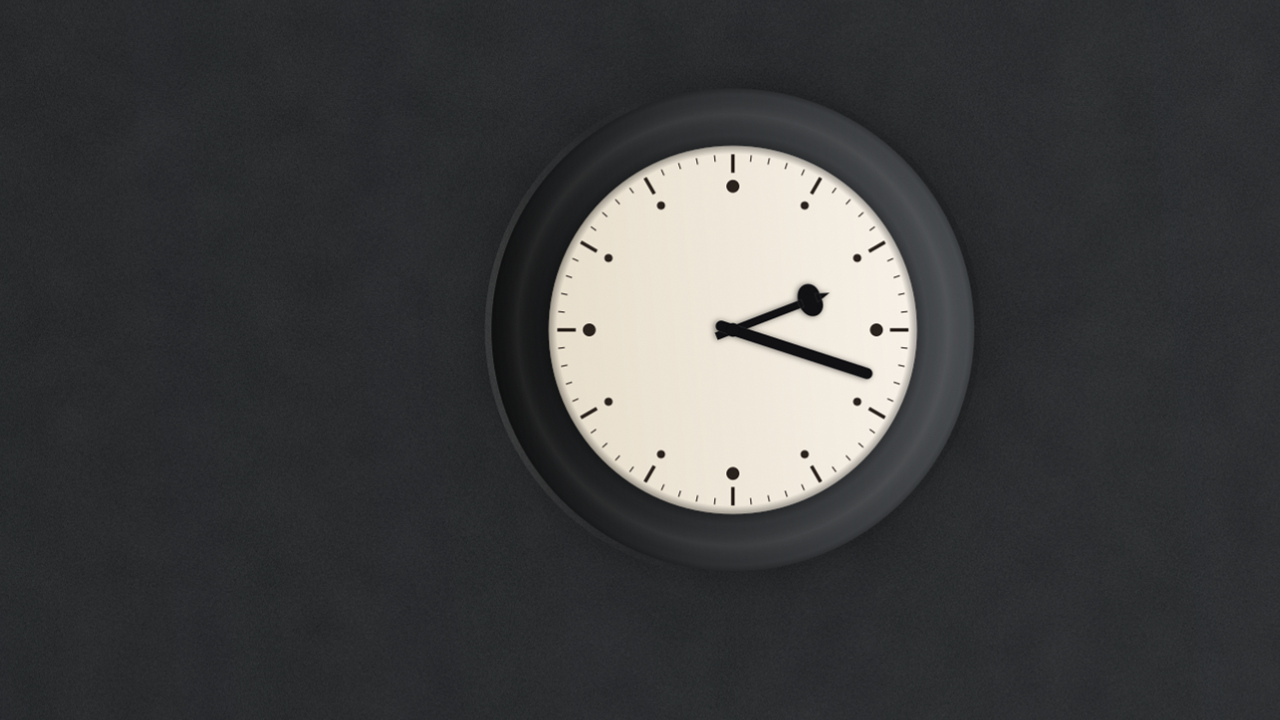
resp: 2,18
